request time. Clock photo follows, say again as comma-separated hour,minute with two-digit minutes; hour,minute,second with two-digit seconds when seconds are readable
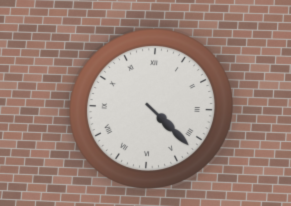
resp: 4,22
